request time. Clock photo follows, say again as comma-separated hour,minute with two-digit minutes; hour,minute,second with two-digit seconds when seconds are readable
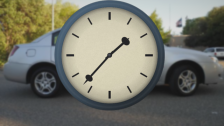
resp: 1,37
